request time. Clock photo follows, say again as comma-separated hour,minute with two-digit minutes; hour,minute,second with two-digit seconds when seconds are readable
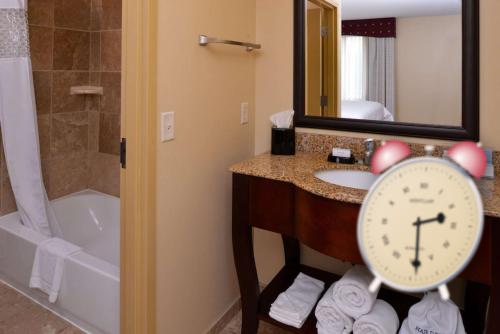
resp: 2,29
